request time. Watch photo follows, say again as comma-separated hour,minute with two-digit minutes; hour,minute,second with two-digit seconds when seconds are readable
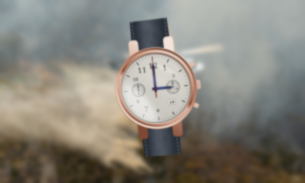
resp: 3,00
